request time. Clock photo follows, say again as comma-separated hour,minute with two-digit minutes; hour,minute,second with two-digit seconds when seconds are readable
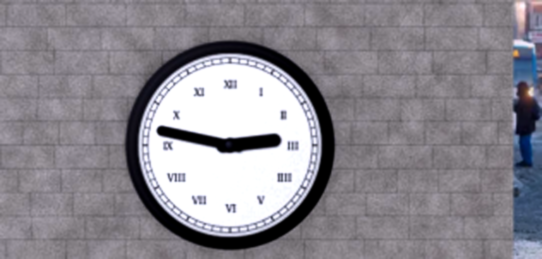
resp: 2,47
